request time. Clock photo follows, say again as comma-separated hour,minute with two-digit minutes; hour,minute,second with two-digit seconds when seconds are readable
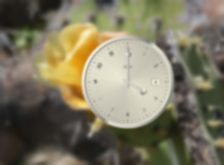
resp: 4,00
